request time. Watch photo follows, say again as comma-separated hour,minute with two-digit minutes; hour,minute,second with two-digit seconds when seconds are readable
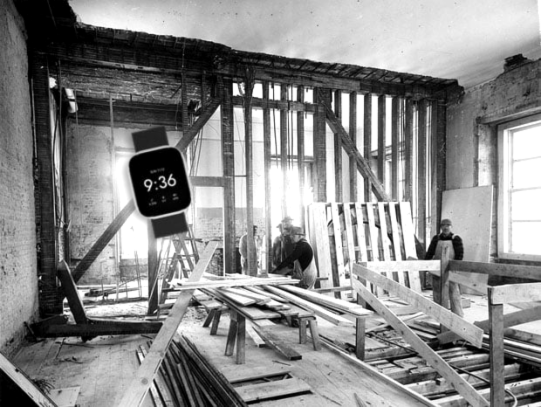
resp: 9,36
